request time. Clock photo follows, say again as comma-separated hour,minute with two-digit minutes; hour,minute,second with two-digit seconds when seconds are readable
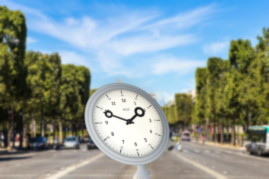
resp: 1,49
